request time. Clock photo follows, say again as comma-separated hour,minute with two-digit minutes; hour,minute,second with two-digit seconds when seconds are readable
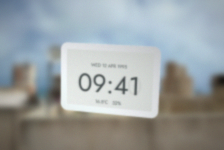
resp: 9,41
